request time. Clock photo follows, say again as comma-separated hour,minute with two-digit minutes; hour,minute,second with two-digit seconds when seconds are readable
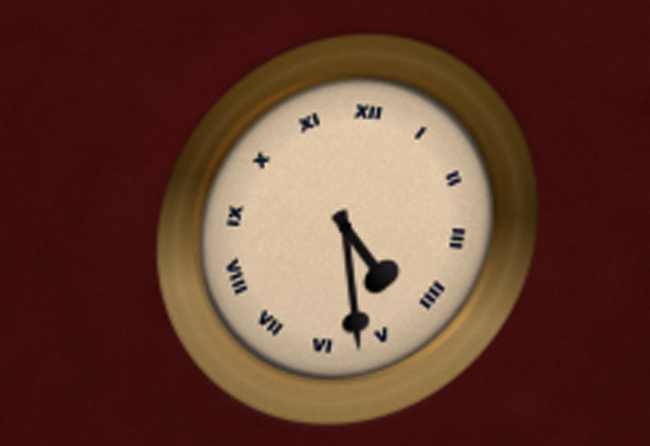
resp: 4,27
